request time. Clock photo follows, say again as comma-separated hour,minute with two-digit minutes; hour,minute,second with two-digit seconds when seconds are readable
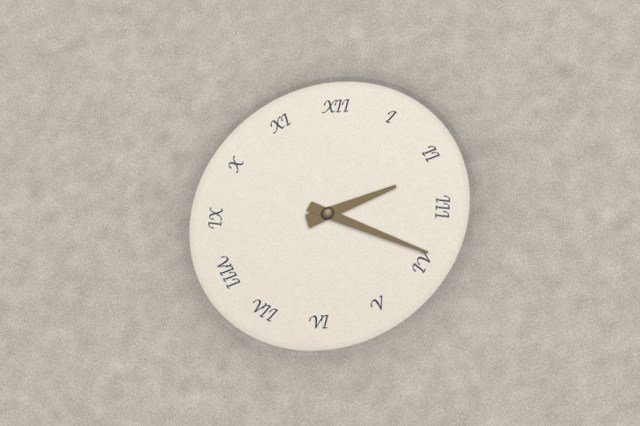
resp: 2,19
